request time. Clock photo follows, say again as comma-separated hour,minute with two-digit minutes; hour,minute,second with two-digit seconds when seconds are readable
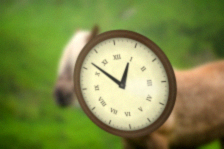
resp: 12,52
